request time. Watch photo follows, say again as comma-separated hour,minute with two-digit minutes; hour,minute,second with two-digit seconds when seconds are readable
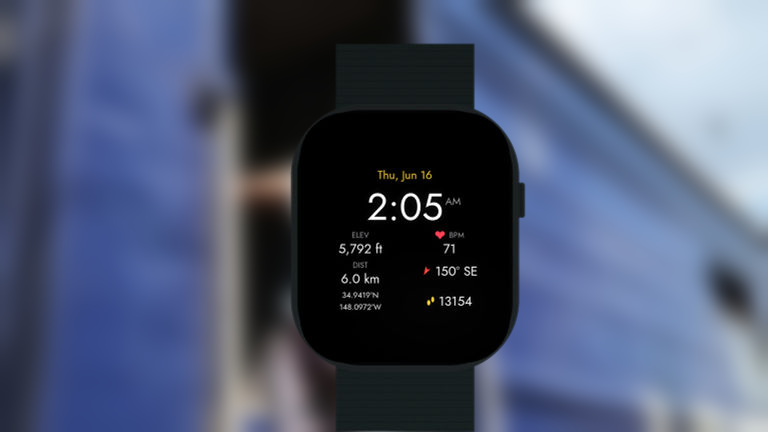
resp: 2,05
